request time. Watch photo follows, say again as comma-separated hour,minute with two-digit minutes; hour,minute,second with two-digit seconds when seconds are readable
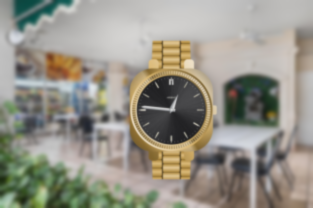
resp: 12,46
